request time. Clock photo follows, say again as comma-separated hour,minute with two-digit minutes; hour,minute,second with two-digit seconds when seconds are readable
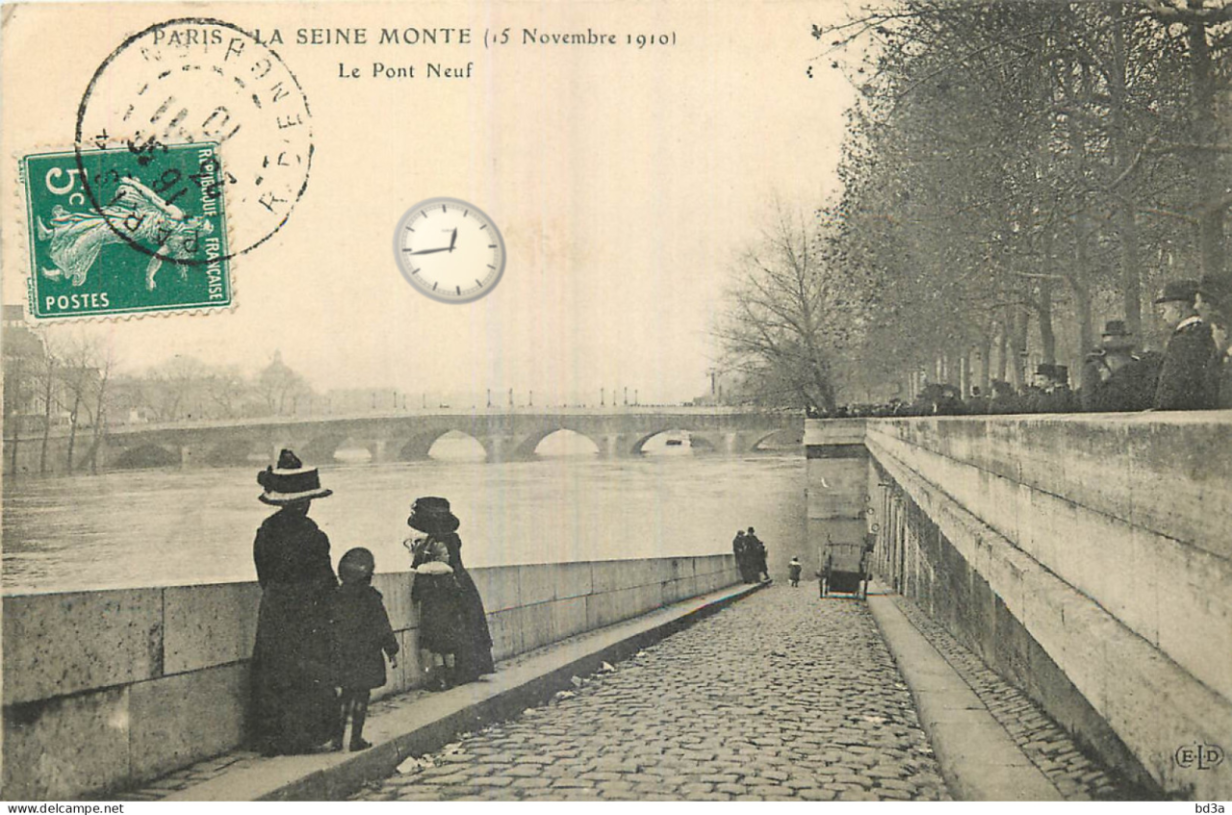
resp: 12,44
